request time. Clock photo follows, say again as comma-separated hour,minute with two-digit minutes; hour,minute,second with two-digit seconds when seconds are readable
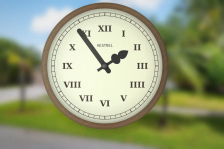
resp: 1,54
